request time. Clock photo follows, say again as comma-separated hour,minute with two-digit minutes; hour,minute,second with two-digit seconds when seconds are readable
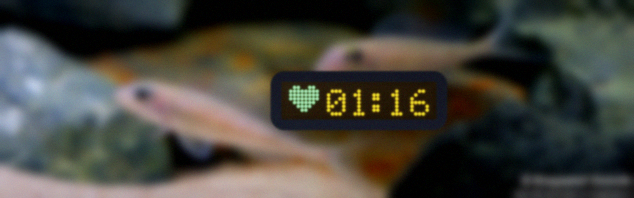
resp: 1,16
